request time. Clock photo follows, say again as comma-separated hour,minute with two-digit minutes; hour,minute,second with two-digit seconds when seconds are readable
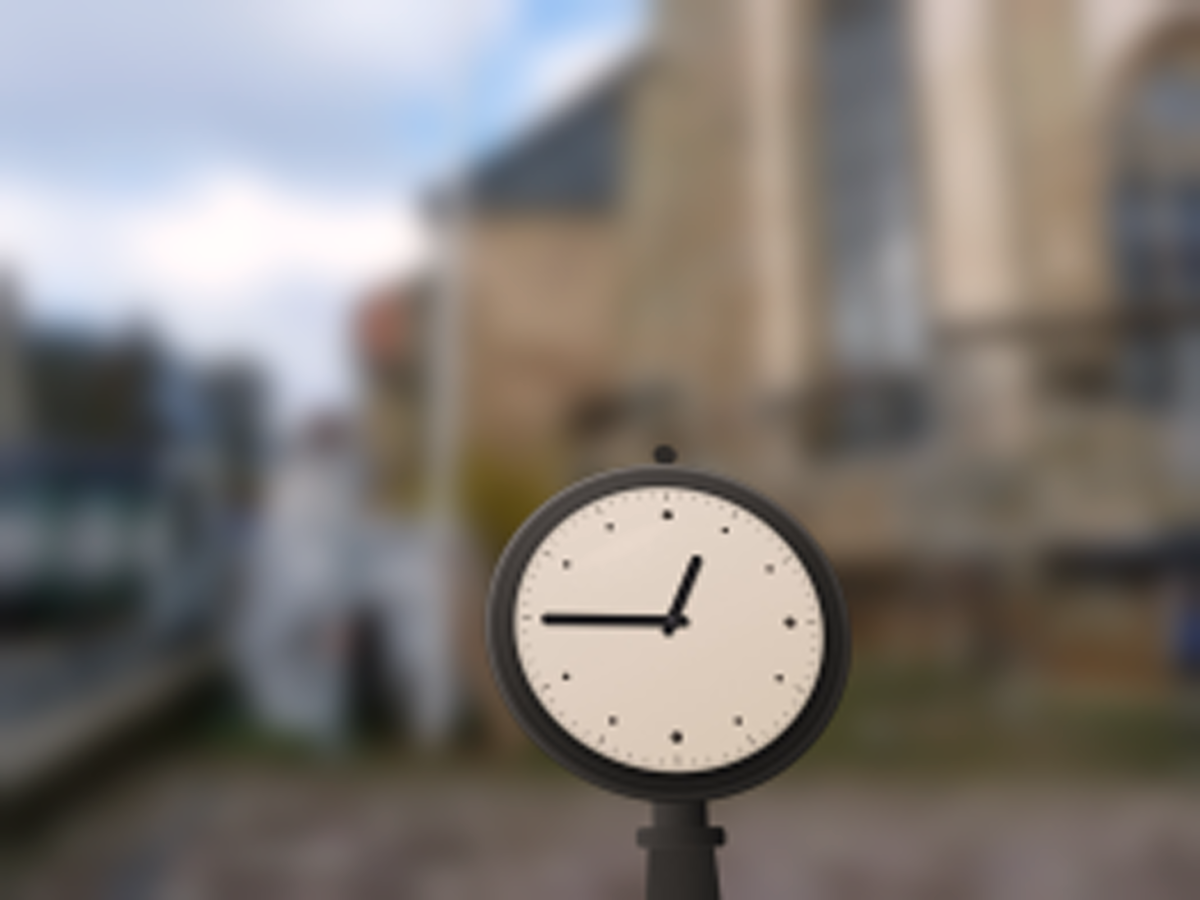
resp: 12,45
